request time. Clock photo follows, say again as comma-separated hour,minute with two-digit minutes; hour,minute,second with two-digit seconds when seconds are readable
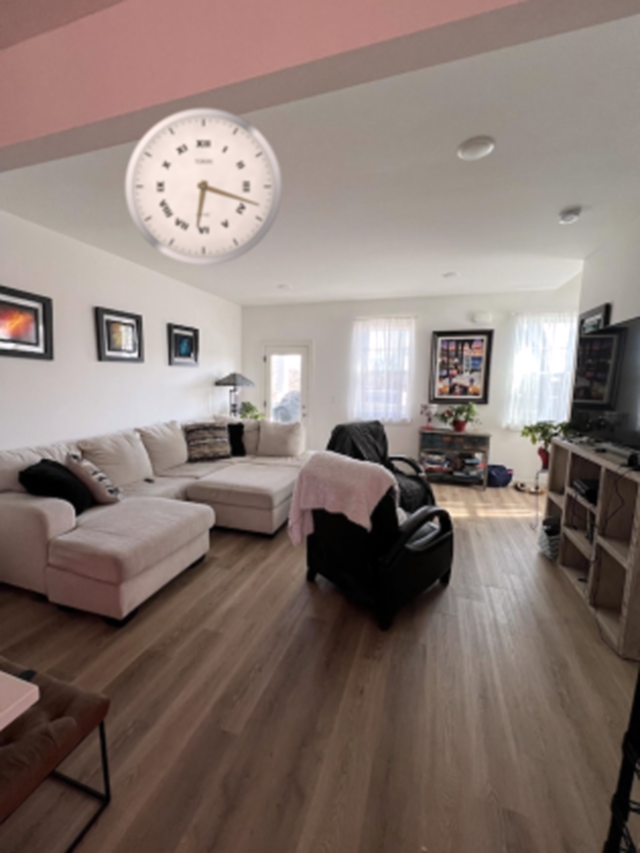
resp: 6,18
